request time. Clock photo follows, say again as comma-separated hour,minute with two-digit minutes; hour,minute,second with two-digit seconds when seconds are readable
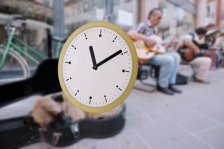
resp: 11,09
